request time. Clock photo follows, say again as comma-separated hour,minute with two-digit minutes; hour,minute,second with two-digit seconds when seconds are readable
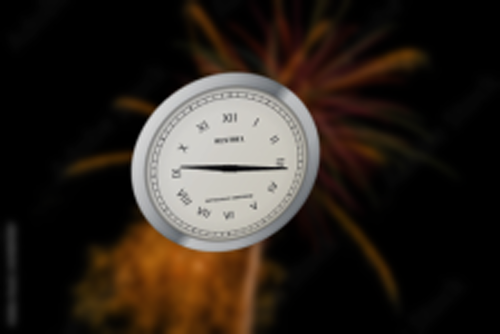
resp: 9,16
